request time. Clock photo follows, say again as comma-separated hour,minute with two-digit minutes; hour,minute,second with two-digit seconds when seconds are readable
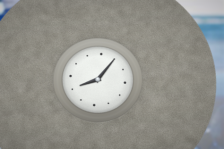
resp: 8,05
